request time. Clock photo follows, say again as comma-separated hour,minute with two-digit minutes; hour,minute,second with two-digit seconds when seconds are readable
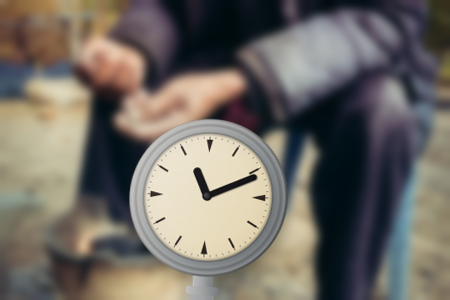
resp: 11,11
